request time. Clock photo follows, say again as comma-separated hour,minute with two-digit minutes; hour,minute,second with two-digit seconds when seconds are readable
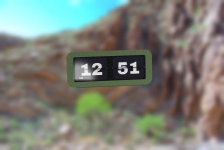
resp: 12,51
